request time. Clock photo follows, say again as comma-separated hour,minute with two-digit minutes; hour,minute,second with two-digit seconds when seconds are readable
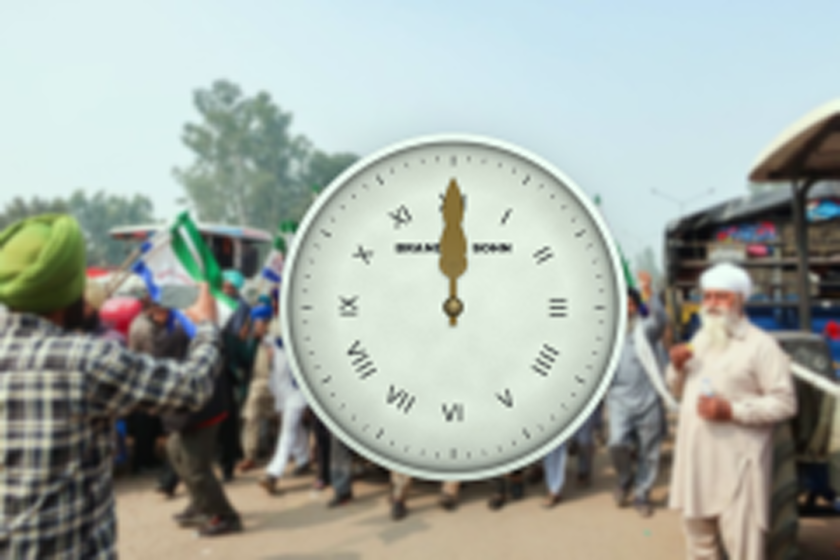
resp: 12,00
